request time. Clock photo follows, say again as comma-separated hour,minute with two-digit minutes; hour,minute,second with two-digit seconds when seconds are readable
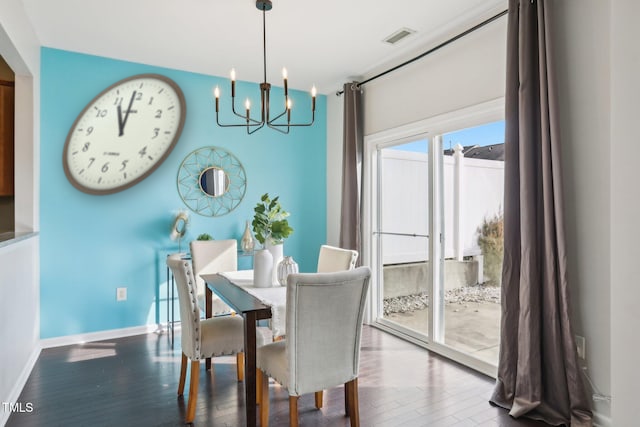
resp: 10,59
